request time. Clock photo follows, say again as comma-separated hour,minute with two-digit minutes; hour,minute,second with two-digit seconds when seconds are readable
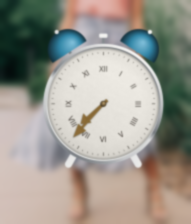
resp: 7,37
